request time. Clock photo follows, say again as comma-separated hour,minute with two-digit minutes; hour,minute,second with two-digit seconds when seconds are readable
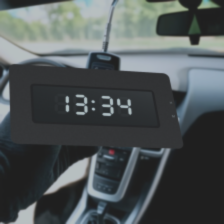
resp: 13,34
